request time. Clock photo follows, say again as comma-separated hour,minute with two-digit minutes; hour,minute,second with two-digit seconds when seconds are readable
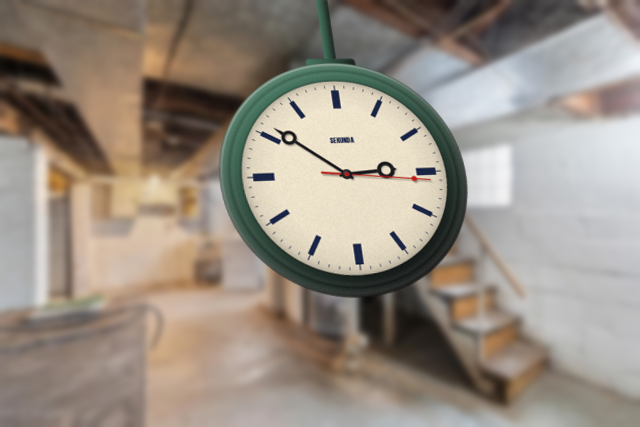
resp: 2,51,16
